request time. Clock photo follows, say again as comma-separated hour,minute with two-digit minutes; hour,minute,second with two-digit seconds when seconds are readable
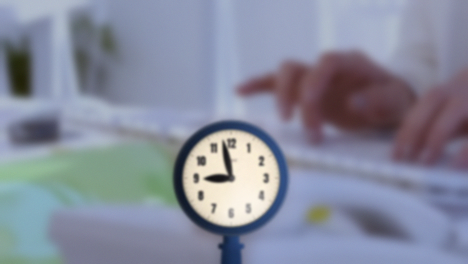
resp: 8,58
